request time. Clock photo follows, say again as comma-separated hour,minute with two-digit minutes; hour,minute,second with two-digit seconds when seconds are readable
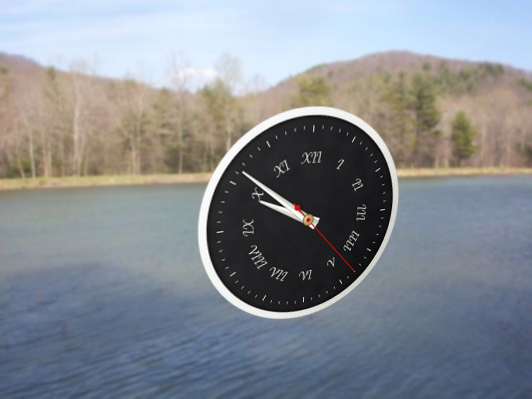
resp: 9,51,23
